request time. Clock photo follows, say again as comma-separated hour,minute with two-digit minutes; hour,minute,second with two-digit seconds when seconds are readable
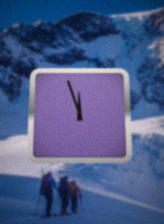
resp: 11,57
